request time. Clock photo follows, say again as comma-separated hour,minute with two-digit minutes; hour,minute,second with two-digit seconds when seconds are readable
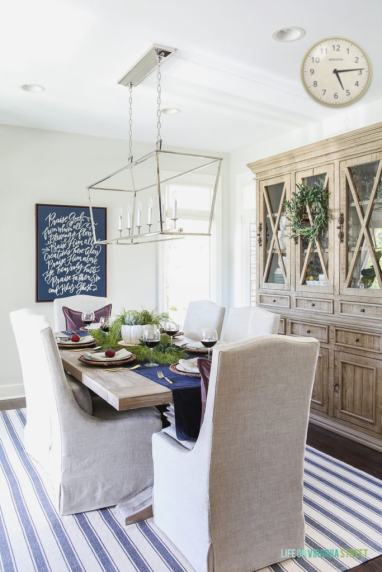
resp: 5,14
